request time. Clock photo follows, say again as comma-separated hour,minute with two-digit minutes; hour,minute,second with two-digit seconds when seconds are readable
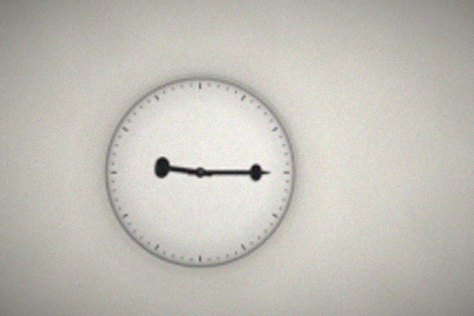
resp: 9,15
